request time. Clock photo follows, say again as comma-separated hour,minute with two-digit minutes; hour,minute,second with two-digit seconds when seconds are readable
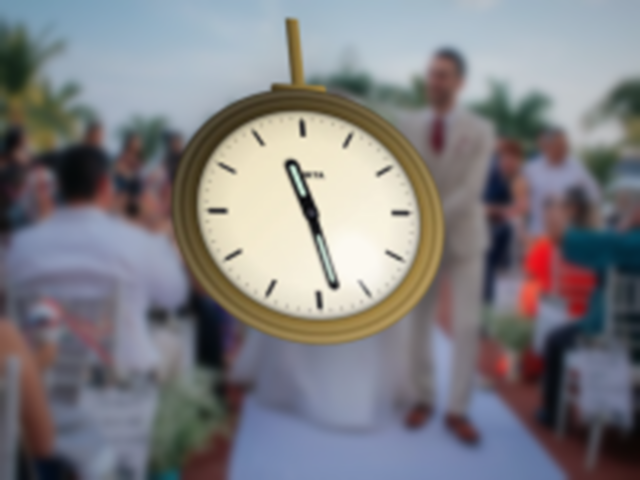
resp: 11,28
